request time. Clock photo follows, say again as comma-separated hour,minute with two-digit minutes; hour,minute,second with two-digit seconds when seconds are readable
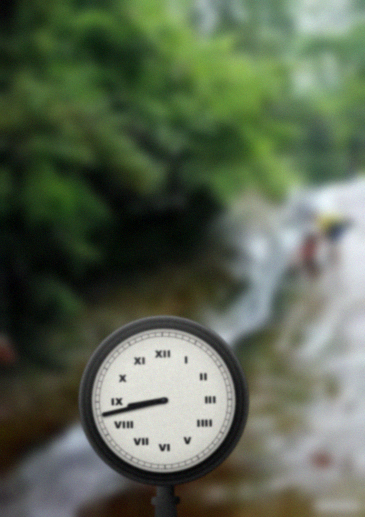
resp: 8,43
